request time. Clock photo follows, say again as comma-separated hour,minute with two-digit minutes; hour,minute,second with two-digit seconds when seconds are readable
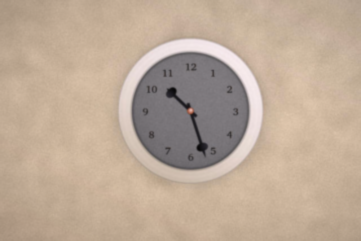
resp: 10,27
